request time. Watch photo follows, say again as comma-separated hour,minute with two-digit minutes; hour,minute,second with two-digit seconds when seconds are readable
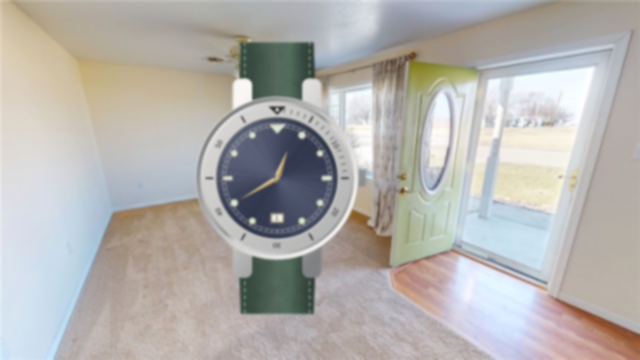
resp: 12,40
